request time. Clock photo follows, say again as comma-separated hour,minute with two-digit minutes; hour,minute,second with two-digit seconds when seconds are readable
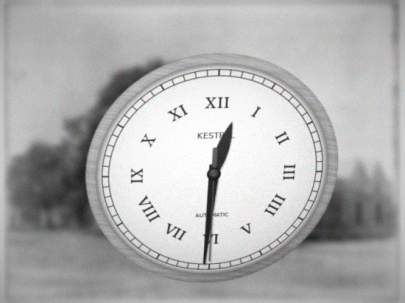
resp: 12,30,30
